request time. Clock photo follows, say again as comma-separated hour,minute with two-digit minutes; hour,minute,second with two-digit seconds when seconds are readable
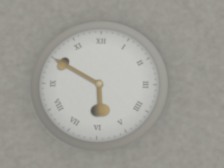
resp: 5,50
